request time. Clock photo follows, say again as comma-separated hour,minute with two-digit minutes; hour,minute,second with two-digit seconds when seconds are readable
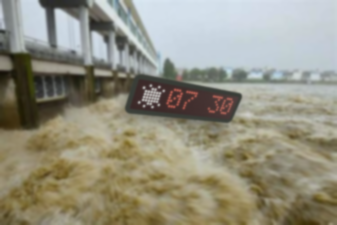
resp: 7,30
